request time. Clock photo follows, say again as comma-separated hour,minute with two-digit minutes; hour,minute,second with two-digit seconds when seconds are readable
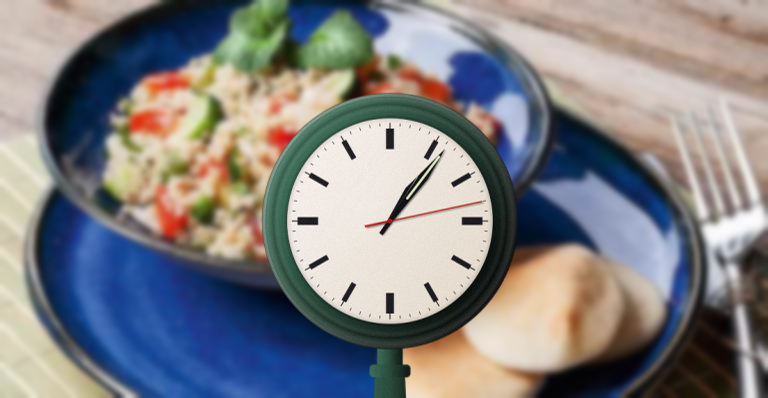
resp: 1,06,13
